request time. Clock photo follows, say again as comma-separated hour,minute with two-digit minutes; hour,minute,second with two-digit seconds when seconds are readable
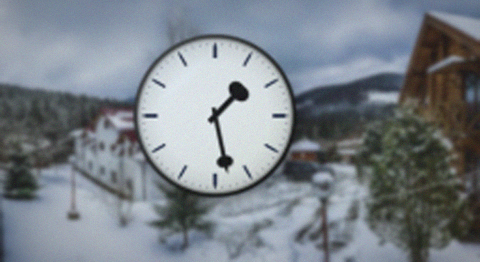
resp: 1,28
